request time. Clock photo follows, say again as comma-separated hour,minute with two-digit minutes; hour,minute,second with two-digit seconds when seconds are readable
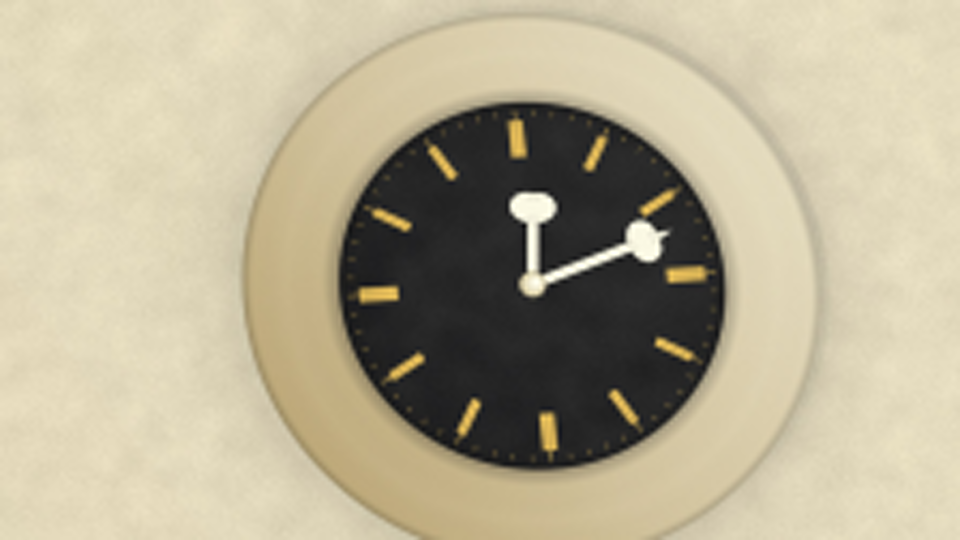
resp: 12,12
